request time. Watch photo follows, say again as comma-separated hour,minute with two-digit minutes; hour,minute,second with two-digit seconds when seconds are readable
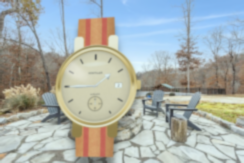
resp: 1,45
